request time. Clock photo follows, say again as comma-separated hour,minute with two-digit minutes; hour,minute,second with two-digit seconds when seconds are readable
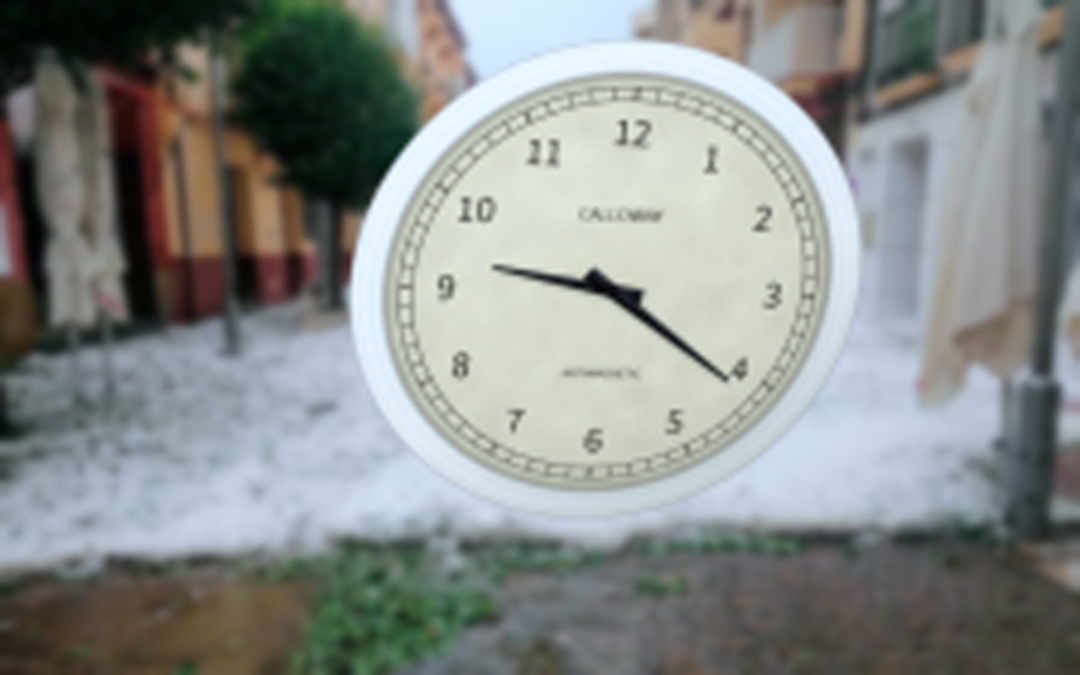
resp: 9,21
